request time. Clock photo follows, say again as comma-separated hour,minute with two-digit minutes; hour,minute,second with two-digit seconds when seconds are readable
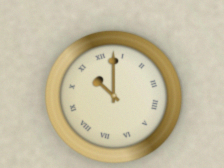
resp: 11,03
